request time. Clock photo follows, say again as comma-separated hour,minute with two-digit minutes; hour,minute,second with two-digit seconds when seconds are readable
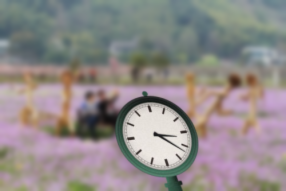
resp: 3,22
